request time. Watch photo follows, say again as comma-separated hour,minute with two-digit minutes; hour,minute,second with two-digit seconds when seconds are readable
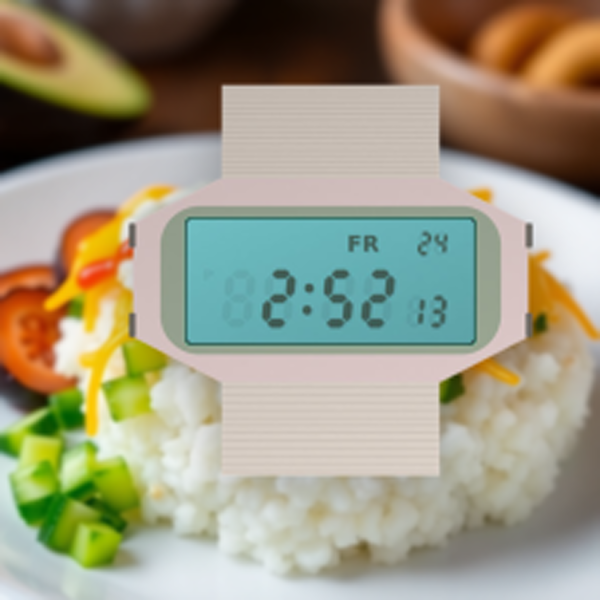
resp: 2,52,13
